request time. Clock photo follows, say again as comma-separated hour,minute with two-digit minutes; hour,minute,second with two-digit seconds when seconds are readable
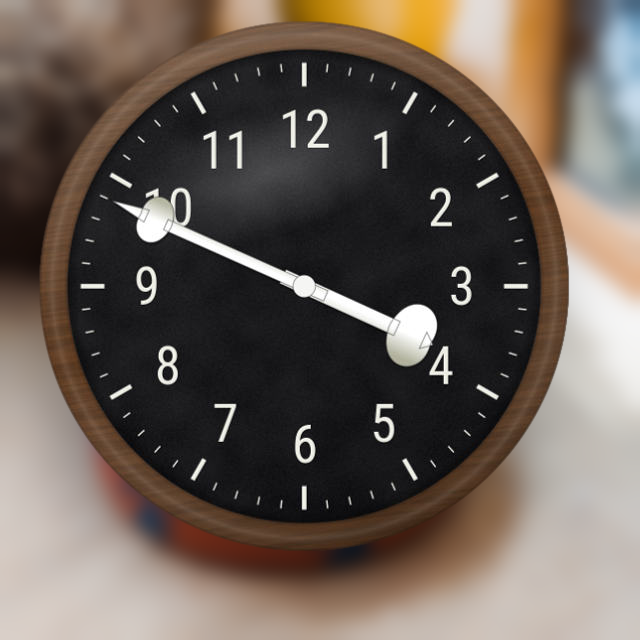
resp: 3,49
